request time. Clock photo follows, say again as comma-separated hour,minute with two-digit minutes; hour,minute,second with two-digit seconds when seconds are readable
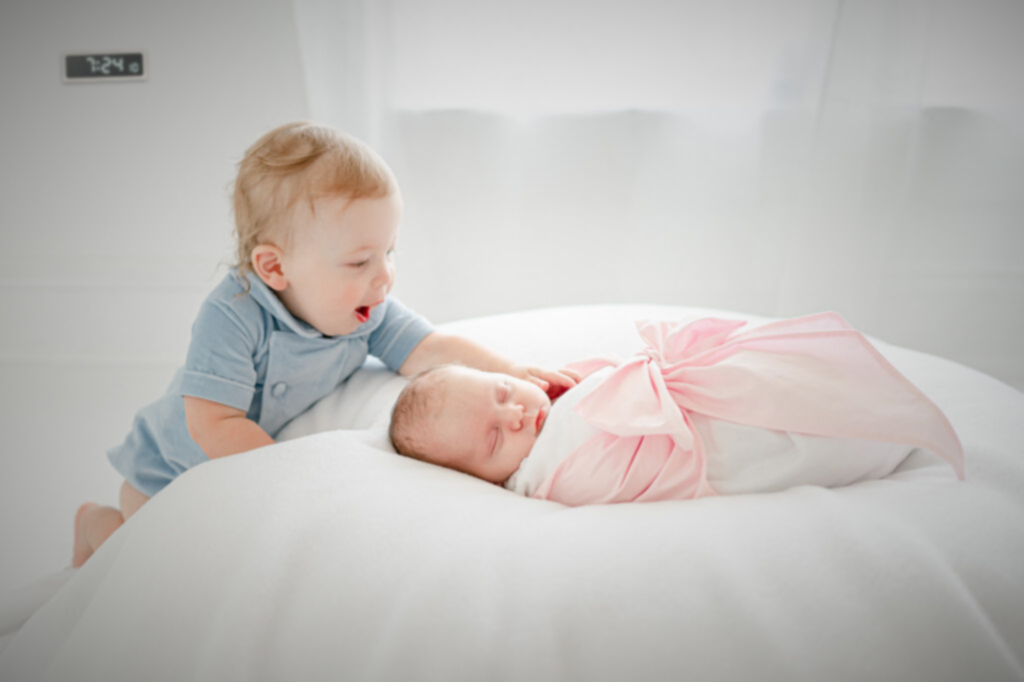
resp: 7,24
